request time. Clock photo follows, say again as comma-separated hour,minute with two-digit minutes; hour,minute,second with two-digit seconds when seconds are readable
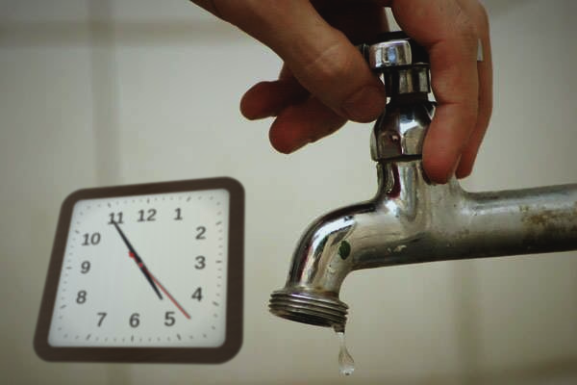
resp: 4,54,23
